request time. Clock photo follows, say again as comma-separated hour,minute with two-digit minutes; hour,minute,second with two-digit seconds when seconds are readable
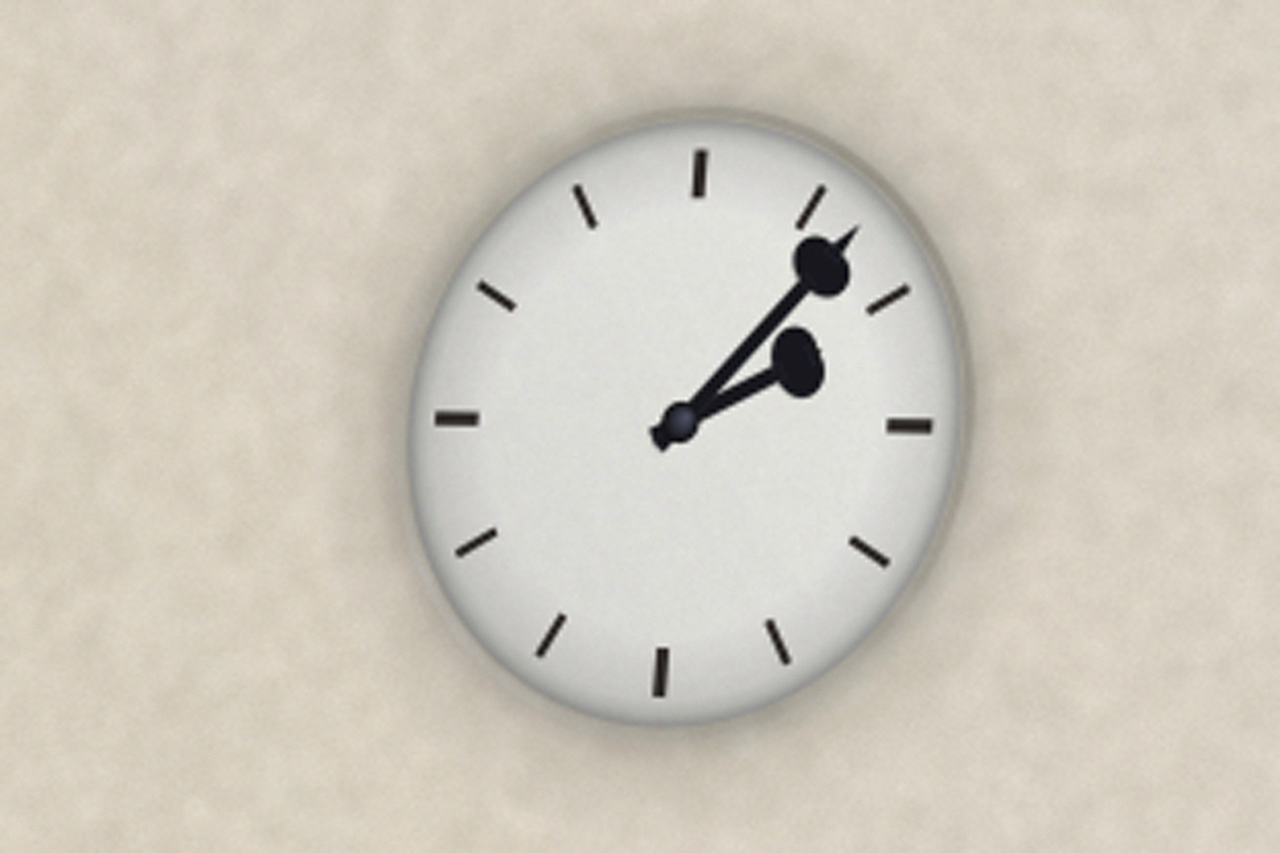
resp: 2,07
